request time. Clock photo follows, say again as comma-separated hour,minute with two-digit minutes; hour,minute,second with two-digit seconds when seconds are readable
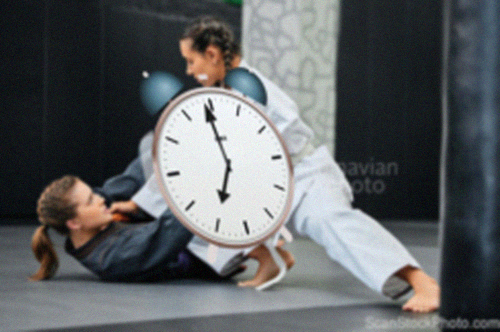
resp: 6,59
